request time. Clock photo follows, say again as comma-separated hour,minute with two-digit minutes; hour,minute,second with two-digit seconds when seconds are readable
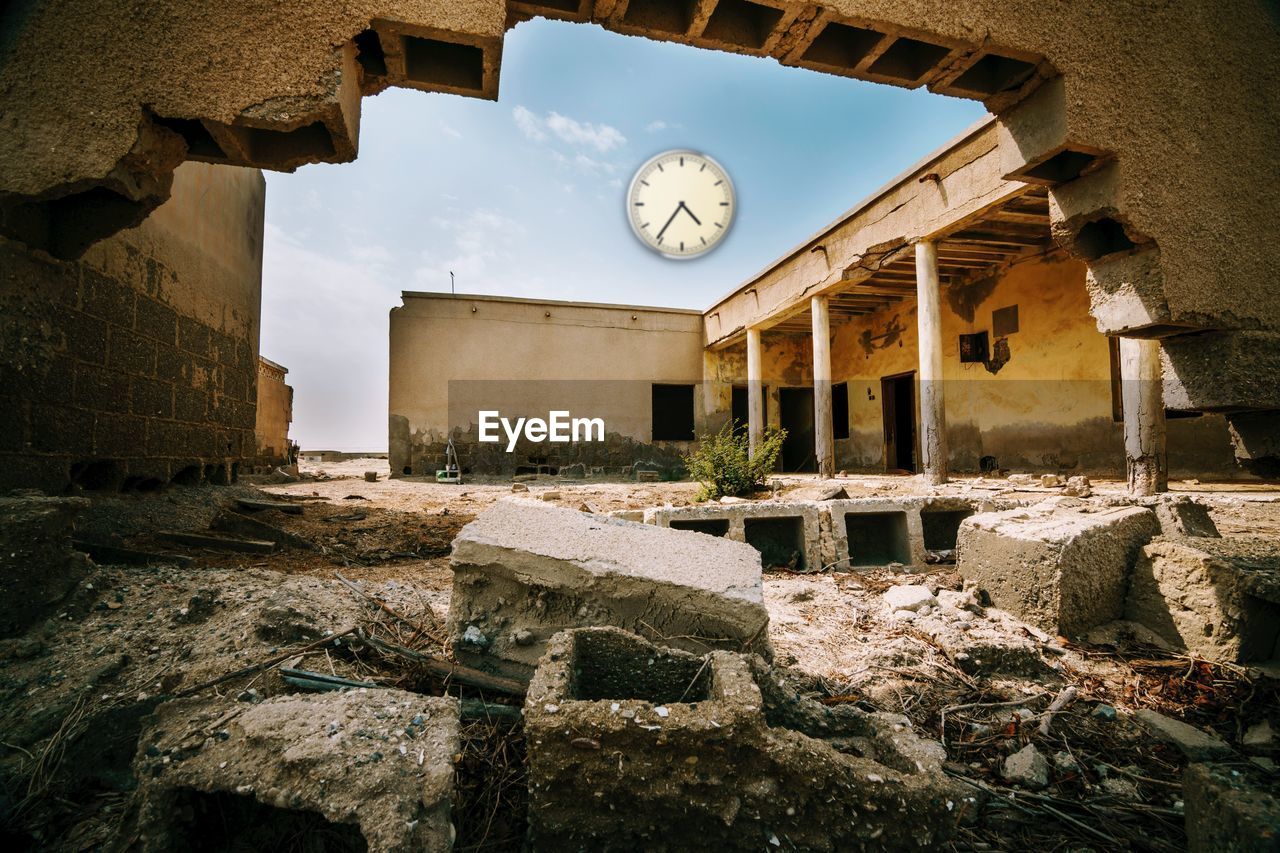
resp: 4,36
